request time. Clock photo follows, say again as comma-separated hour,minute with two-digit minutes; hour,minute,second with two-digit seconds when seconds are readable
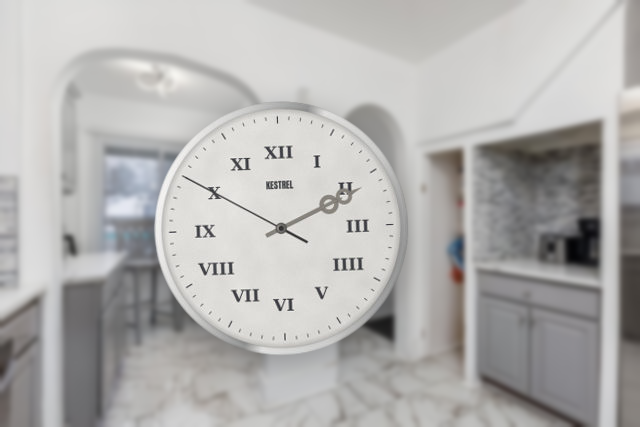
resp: 2,10,50
